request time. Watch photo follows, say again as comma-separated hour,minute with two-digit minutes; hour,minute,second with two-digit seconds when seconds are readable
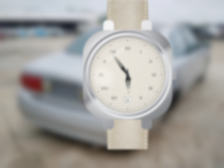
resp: 5,54
